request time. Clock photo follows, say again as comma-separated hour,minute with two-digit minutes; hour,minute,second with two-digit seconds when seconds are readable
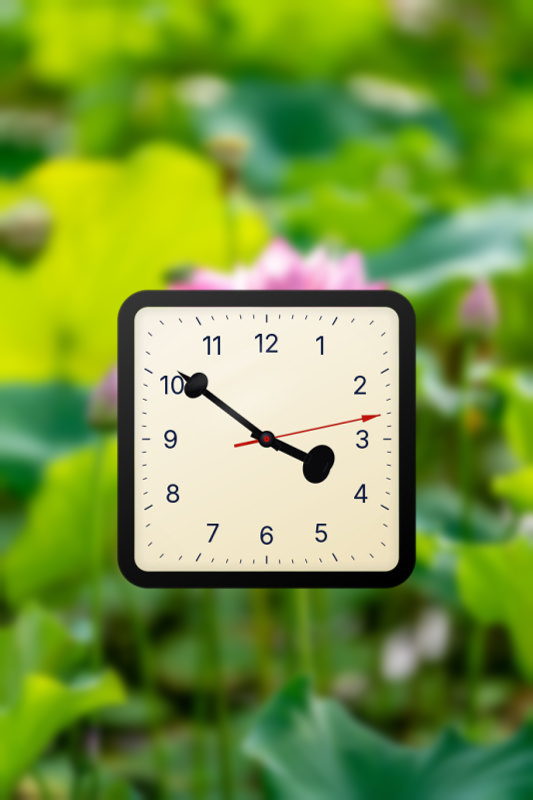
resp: 3,51,13
